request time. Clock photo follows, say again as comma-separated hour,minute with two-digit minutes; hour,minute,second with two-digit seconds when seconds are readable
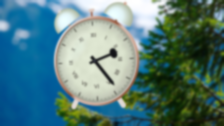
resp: 2,24
